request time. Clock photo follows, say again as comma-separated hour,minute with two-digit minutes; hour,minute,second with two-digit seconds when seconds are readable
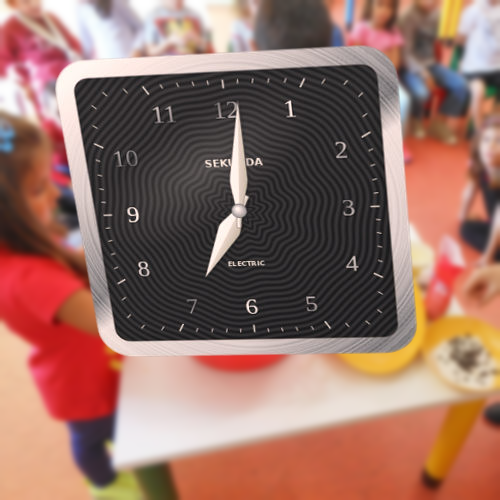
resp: 7,01
